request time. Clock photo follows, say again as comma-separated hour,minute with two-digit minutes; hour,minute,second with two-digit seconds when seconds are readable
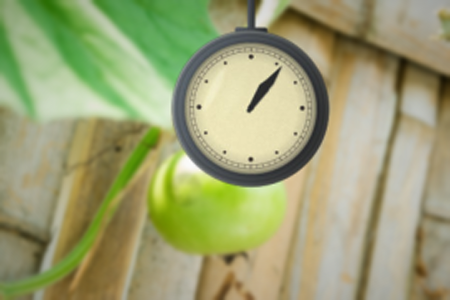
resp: 1,06
